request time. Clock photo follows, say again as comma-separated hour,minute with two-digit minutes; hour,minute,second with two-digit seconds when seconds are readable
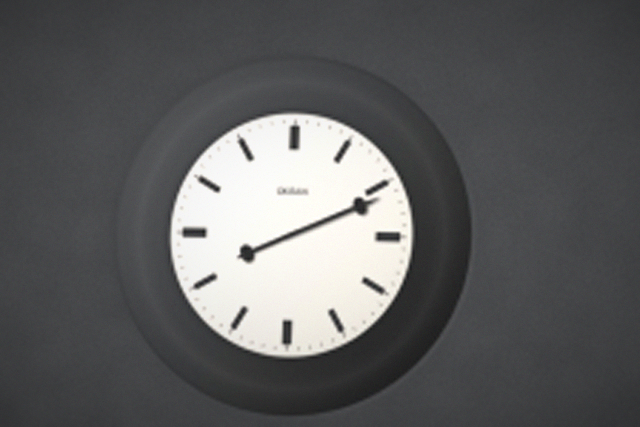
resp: 8,11
